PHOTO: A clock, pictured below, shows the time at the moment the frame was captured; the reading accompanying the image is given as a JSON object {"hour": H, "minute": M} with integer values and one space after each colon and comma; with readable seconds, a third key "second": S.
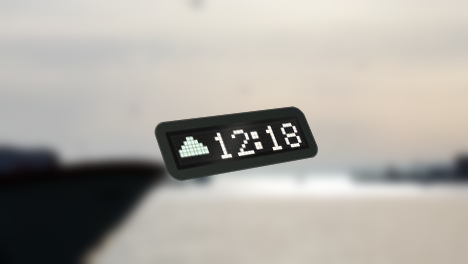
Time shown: {"hour": 12, "minute": 18}
